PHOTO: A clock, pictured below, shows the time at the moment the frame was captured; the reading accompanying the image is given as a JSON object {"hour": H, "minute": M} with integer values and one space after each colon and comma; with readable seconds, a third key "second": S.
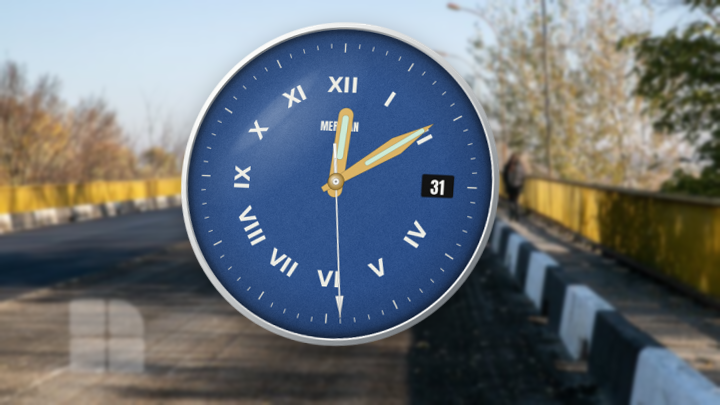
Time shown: {"hour": 12, "minute": 9, "second": 29}
